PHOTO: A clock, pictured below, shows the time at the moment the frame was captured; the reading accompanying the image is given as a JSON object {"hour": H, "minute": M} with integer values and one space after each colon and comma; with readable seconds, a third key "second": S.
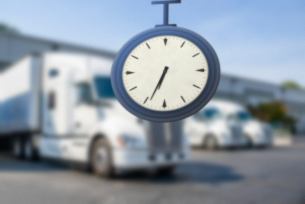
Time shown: {"hour": 6, "minute": 34}
